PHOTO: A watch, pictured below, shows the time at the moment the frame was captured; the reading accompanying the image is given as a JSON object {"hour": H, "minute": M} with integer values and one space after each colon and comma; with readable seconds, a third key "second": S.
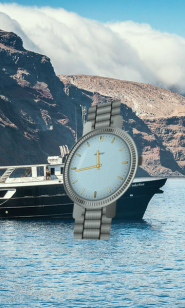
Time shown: {"hour": 11, "minute": 44}
